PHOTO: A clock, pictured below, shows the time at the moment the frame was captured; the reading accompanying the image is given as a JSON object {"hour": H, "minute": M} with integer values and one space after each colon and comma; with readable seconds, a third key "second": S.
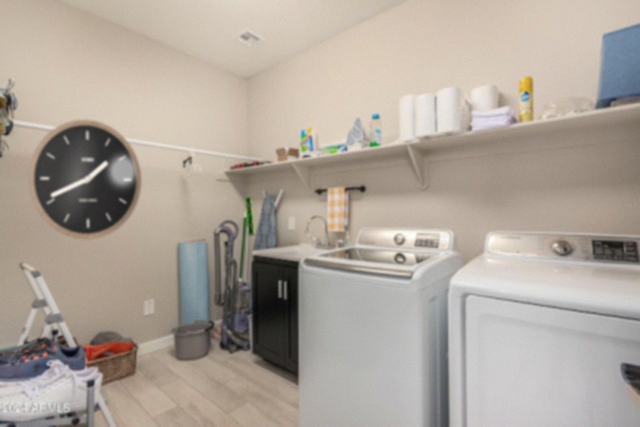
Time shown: {"hour": 1, "minute": 41}
